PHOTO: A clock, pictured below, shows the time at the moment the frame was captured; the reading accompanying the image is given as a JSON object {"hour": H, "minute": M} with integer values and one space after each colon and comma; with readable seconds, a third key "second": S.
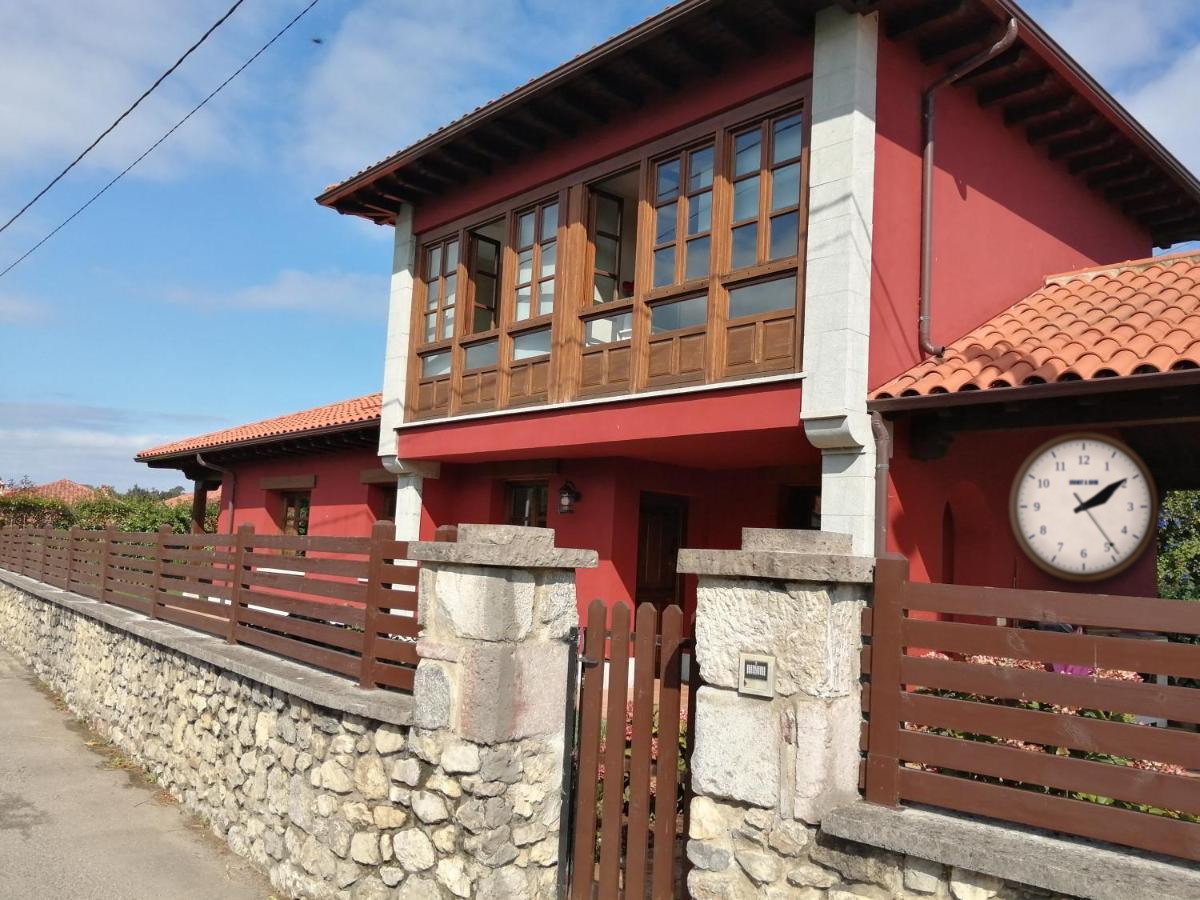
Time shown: {"hour": 2, "minute": 9, "second": 24}
